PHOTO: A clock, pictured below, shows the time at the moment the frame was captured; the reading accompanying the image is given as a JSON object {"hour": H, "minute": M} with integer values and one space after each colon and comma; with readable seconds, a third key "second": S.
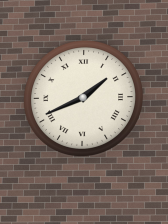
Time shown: {"hour": 1, "minute": 41}
